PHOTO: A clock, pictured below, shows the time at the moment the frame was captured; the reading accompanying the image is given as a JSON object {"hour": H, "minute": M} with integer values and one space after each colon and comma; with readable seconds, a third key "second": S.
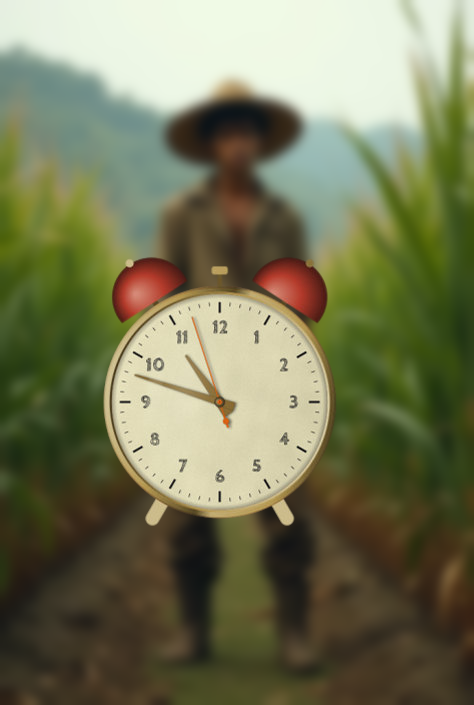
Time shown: {"hour": 10, "minute": 47, "second": 57}
